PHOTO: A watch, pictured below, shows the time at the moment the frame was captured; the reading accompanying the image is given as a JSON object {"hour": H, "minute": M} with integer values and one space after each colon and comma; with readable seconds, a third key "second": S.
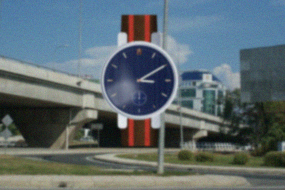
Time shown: {"hour": 3, "minute": 10}
